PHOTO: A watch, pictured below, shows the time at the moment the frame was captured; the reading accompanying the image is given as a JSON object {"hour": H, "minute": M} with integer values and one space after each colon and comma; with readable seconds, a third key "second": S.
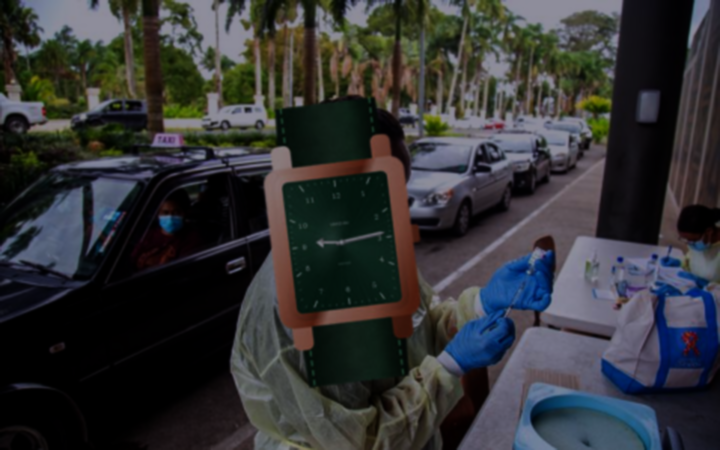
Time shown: {"hour": 9, "minute": 14}
